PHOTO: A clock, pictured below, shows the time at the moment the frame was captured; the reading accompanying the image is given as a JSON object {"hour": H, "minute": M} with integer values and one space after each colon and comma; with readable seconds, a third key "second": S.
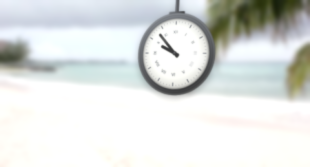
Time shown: {"hour": 9, "minute": 53}
